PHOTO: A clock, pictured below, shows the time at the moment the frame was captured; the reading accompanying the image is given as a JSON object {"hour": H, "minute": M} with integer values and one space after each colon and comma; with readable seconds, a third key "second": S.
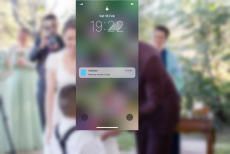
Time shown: {"hour": 19, "minute": 22}
